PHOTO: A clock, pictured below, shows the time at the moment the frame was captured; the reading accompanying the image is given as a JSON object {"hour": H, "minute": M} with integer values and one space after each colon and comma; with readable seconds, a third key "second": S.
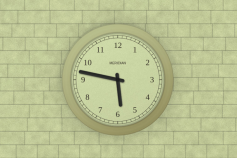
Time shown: {"hour": 5, "minute": 47}
